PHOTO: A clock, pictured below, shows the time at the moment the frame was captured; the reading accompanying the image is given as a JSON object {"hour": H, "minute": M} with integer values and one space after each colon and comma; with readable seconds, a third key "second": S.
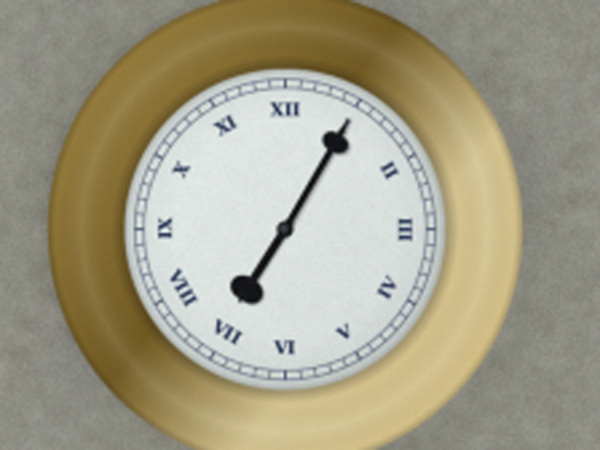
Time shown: {"hour": 7, "minute": 5}
